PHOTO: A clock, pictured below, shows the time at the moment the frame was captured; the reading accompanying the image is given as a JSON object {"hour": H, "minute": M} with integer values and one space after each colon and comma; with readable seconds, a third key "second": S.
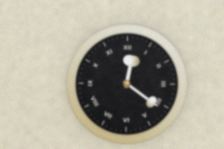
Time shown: {"hour": 12, "minute": 21}
